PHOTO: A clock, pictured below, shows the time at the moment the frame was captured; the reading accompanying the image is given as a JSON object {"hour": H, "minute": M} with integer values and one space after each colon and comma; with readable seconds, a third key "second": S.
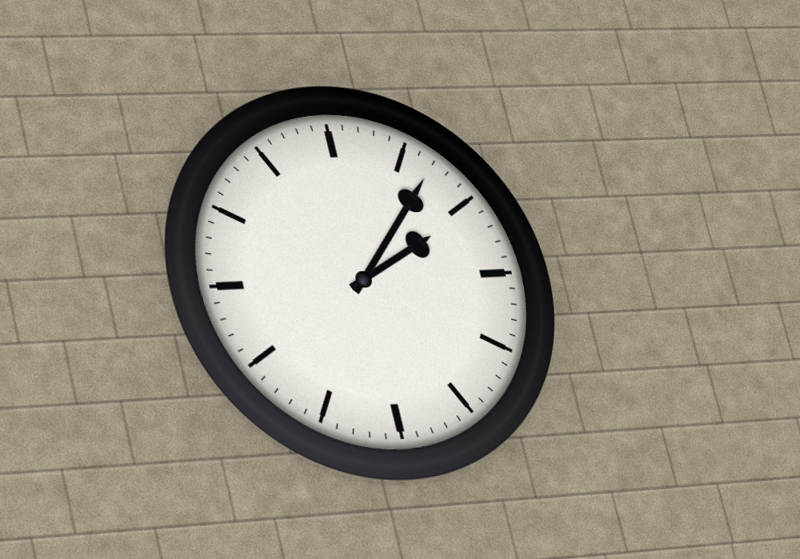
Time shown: {"hour": 2, "minute": 7}
